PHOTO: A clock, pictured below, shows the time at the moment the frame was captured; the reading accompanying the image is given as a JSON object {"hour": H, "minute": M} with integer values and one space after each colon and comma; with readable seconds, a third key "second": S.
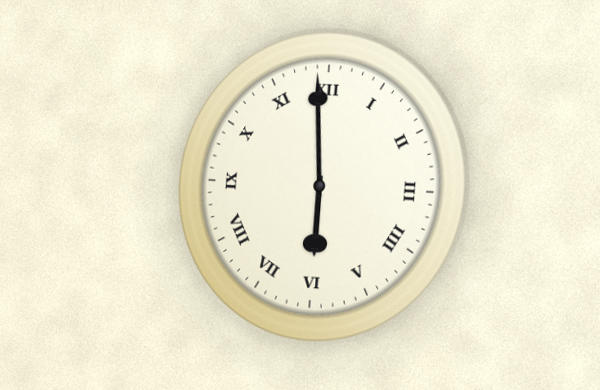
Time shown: {"hour": 5, "minute": 59}
